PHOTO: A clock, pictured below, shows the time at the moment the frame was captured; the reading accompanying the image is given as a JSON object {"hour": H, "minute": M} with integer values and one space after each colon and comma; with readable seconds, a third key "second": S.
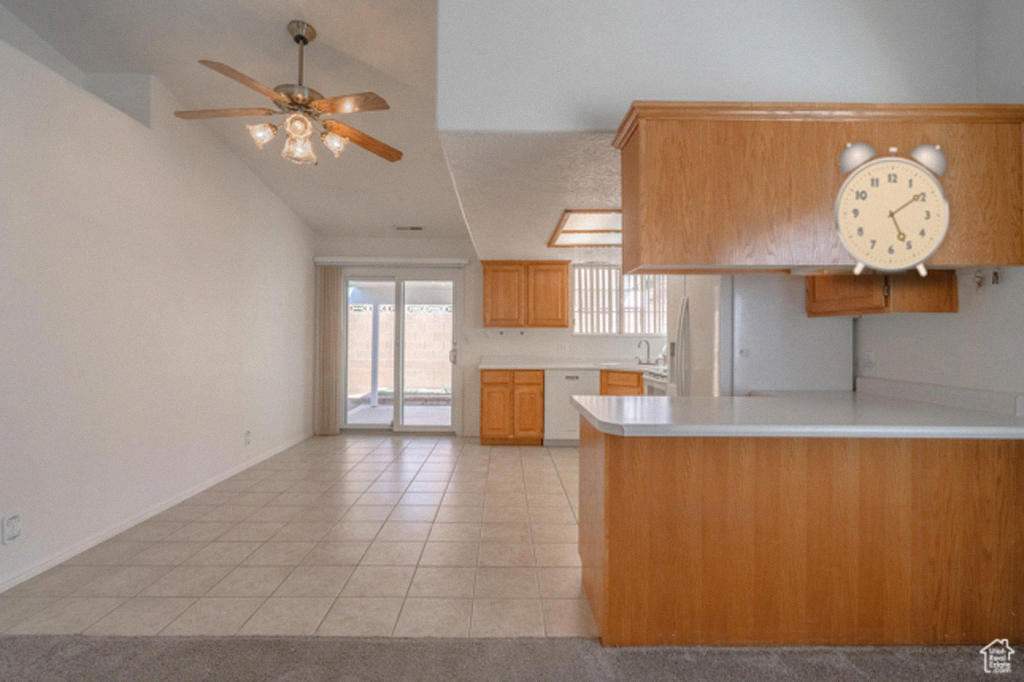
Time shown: {"hour": 5, "minute": 9}
